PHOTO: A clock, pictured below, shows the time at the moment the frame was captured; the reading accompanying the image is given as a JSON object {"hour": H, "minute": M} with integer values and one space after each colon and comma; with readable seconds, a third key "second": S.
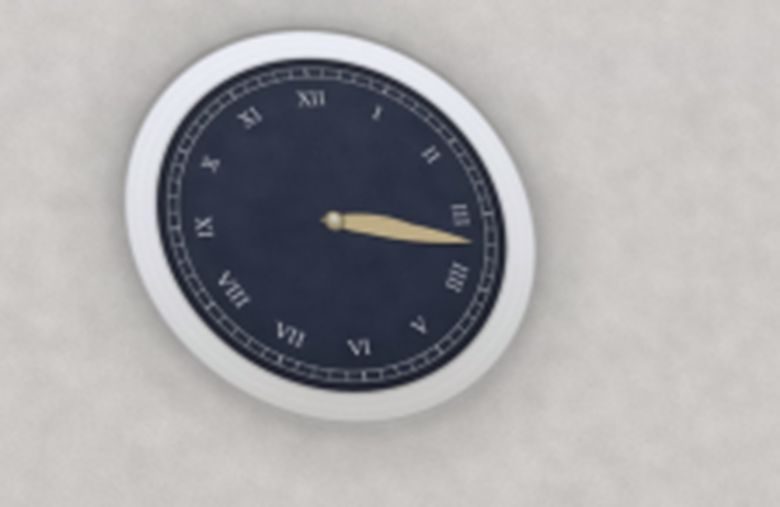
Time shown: {"hour": 3, "minute": 17}
